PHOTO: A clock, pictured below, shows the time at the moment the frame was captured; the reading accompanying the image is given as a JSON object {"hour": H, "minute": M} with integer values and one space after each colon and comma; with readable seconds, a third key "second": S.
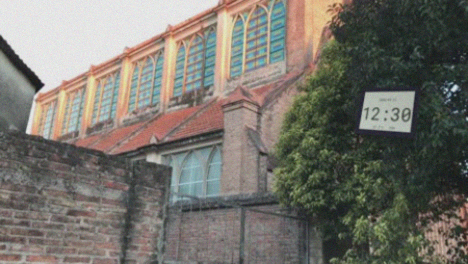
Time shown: {"hour": 12, "minute": 30}
